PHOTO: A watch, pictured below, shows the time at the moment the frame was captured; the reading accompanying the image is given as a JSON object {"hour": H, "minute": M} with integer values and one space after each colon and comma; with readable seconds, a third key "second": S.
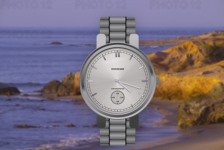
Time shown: {"hour": 4, "minute": 18}
